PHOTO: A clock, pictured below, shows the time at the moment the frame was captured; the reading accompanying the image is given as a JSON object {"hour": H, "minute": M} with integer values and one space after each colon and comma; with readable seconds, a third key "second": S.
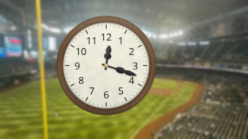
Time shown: {"hour": 12, "minute": 18}
